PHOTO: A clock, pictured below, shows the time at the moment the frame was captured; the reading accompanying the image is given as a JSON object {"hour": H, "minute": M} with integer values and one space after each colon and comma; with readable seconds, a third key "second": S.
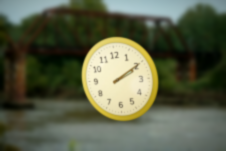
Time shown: {"hour": 2, "minute": 10}
